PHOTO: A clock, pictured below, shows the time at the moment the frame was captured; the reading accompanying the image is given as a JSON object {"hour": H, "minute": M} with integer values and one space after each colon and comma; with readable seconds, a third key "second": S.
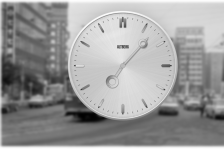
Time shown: {"hour": 7, "minute": 7}
